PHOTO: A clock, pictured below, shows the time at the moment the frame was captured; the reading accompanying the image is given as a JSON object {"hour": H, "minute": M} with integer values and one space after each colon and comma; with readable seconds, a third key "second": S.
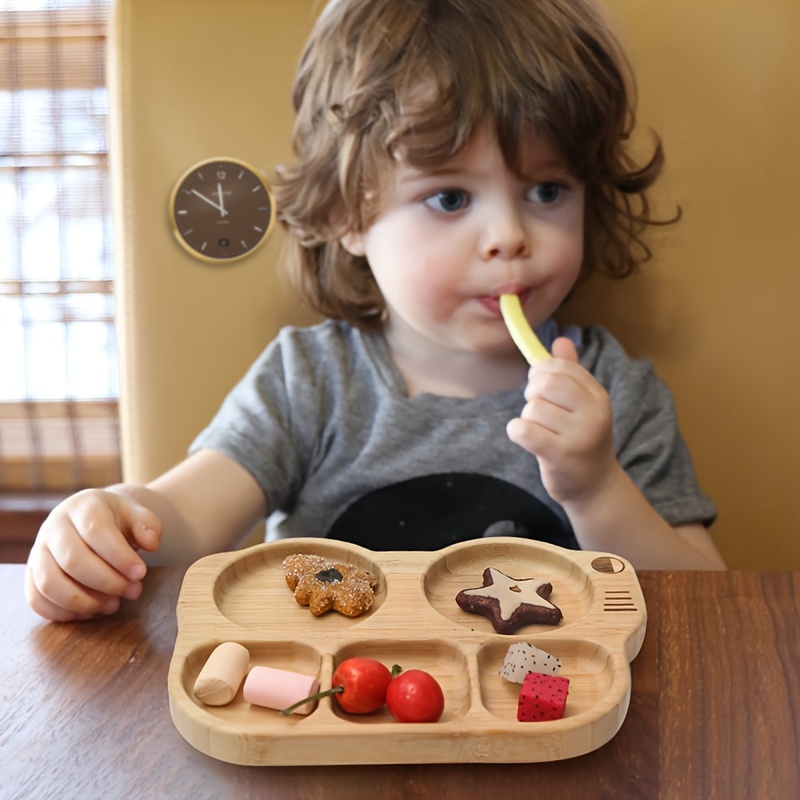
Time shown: {"hour": 11, "minute": 51}
